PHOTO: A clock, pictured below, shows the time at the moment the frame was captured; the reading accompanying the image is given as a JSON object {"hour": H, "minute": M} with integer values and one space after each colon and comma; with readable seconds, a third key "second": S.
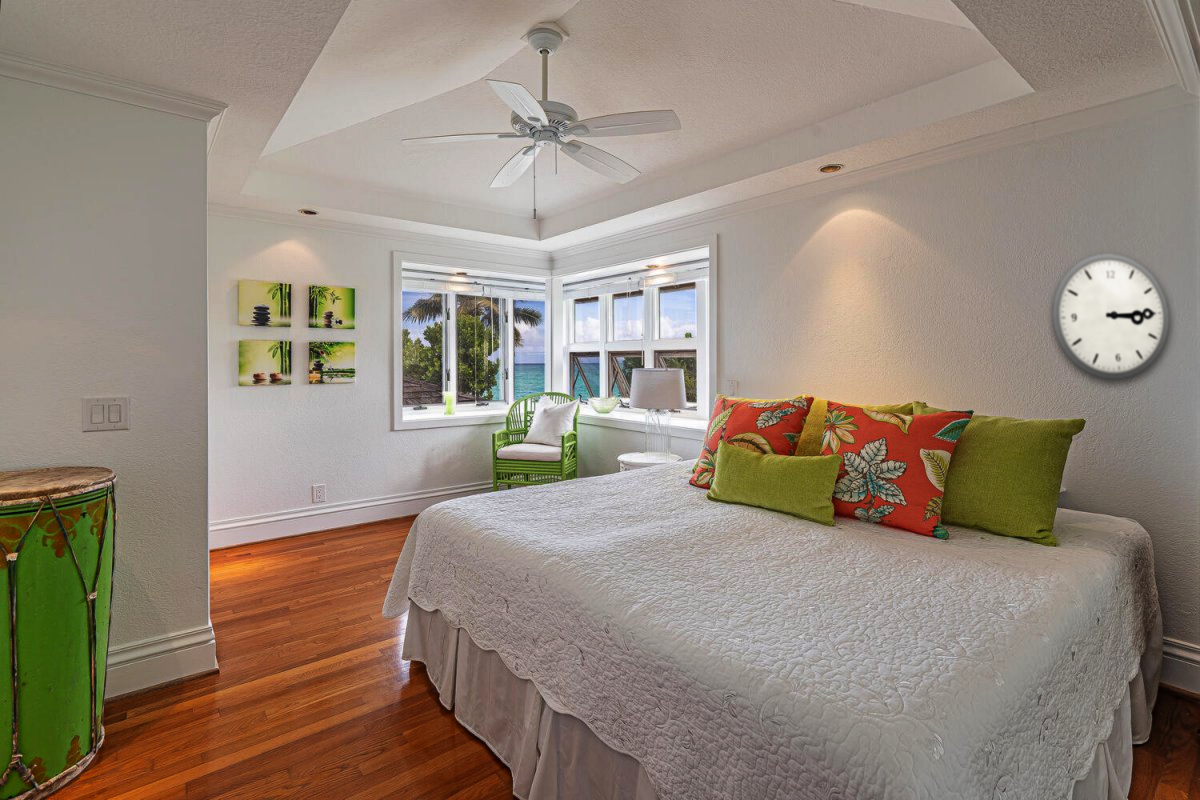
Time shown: {"hour": 3, "minute": 15}
